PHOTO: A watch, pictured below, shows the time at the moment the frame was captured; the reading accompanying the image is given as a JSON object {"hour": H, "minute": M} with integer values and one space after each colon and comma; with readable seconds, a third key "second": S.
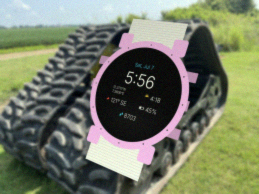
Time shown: {"hour": 5, "minute": 56}
